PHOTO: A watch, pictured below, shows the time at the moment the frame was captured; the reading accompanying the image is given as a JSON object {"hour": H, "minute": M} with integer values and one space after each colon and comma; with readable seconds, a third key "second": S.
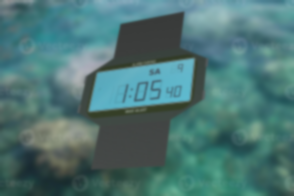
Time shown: {"hour": 1, "minute": 5}
